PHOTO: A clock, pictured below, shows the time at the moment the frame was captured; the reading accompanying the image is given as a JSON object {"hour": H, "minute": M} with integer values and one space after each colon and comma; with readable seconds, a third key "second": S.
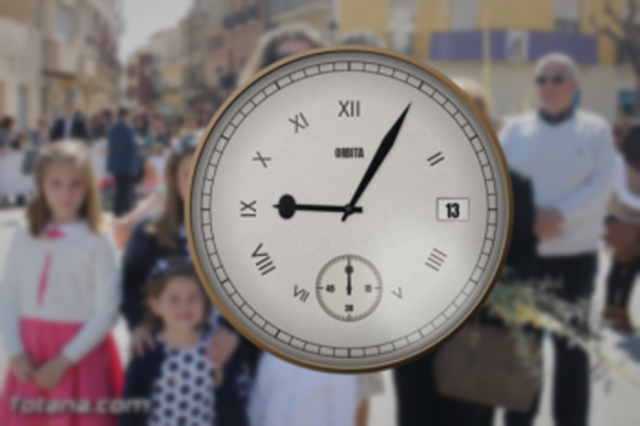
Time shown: {"hour": 9, "minute": 5}
